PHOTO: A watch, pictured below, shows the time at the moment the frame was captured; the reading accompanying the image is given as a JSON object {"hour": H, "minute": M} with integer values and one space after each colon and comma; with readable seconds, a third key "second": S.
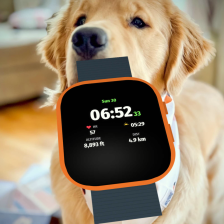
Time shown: {"hour": 6, "minute": 52, "second": 33}
